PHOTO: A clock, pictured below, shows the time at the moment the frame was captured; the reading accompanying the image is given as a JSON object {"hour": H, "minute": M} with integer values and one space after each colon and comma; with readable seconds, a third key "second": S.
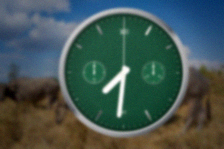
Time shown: {"hour": 7, "minute": 31}
